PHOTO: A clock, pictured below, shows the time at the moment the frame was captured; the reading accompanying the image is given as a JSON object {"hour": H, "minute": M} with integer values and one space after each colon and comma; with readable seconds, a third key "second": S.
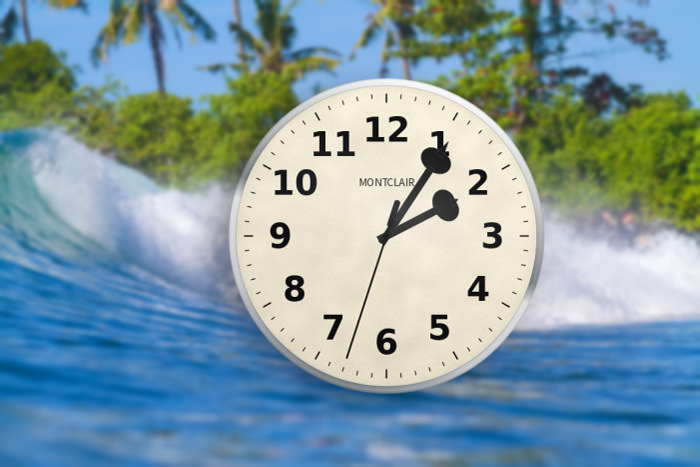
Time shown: {"hour": 2, "minute": 5, "second": 33}
